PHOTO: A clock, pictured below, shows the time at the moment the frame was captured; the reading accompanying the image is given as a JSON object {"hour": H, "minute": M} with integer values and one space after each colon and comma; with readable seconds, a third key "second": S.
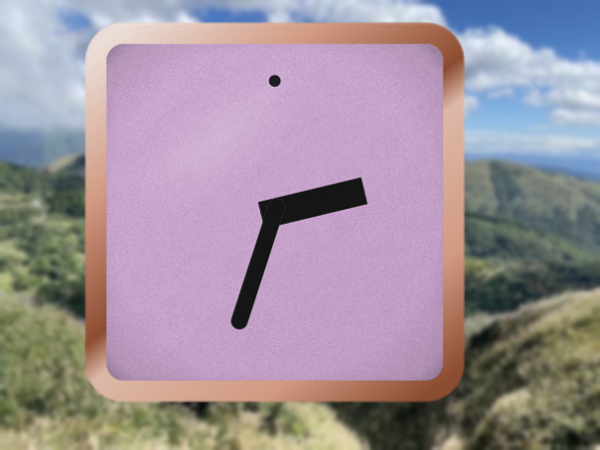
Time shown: {"hour": 2, "minute": 33}
